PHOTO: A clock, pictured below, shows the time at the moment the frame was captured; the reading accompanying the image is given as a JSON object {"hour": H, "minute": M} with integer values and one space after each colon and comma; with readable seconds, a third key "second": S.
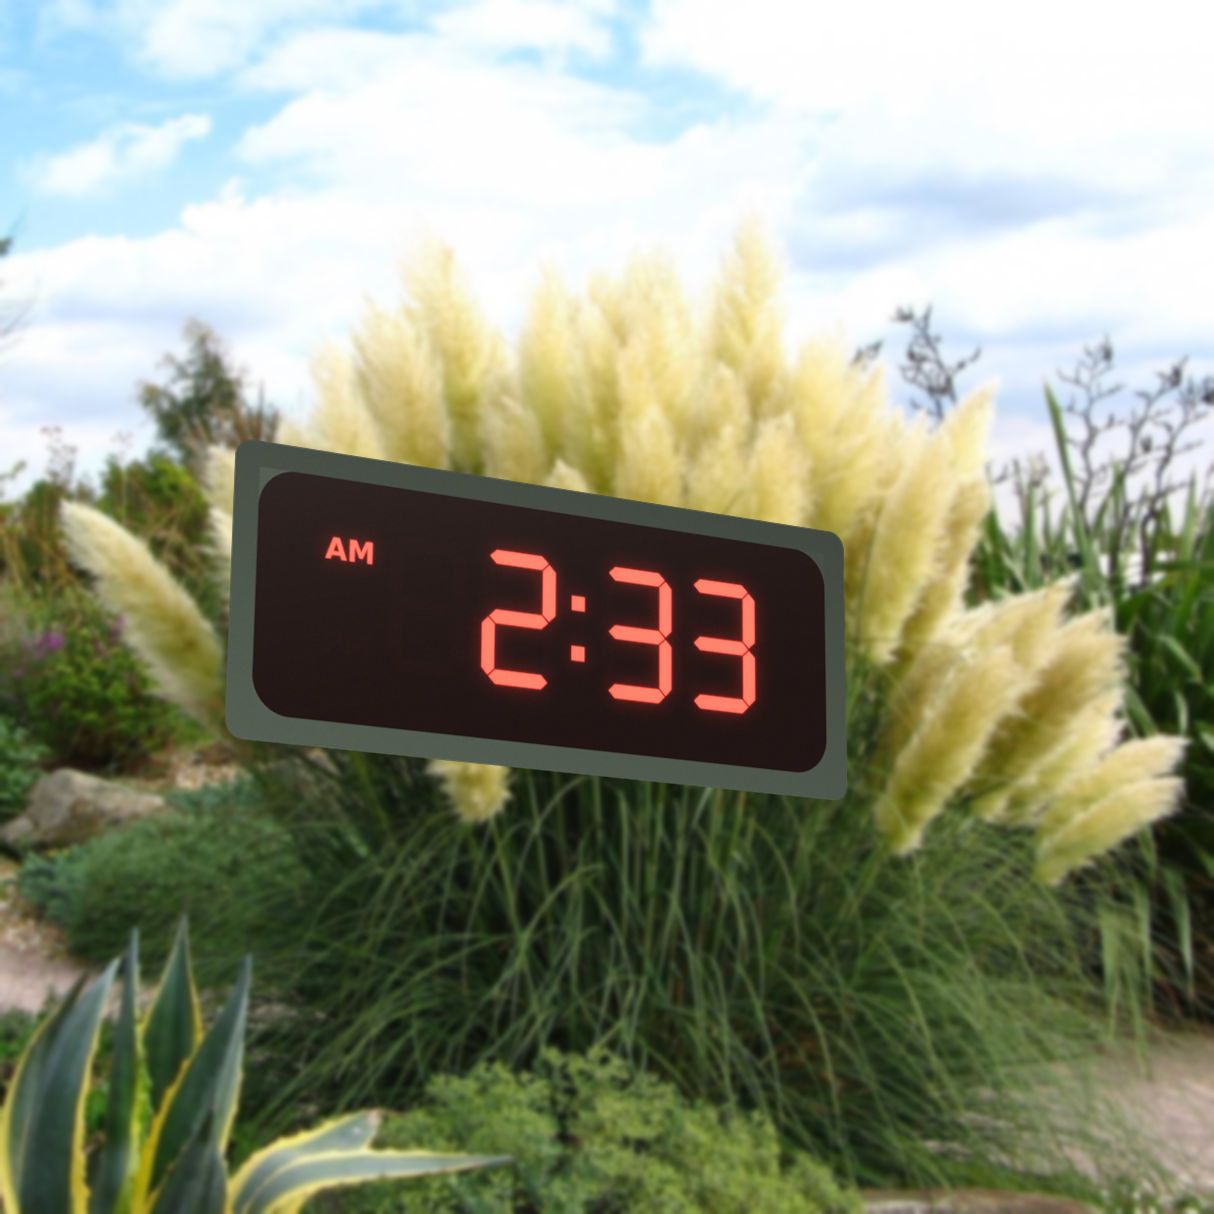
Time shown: {"hour": 2, "minute": 33}
